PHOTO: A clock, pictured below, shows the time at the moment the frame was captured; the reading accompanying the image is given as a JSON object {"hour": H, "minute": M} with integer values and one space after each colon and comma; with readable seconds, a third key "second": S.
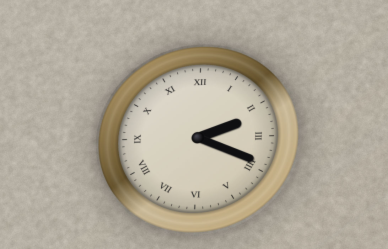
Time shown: {"hour": 2, "minute": 19}
